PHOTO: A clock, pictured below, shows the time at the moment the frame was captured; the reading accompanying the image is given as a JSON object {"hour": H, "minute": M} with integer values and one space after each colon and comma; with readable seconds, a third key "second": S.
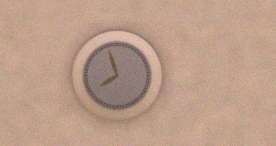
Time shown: {"hour": 7, "minute": 57}
